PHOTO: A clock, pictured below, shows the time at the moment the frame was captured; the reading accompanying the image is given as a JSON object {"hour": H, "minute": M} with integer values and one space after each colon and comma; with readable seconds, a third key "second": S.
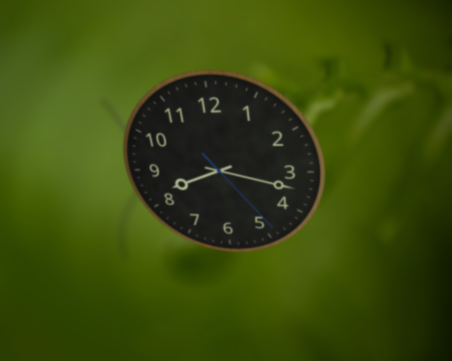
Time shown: {"hour": 8, "minute": 17, "second": 24}
